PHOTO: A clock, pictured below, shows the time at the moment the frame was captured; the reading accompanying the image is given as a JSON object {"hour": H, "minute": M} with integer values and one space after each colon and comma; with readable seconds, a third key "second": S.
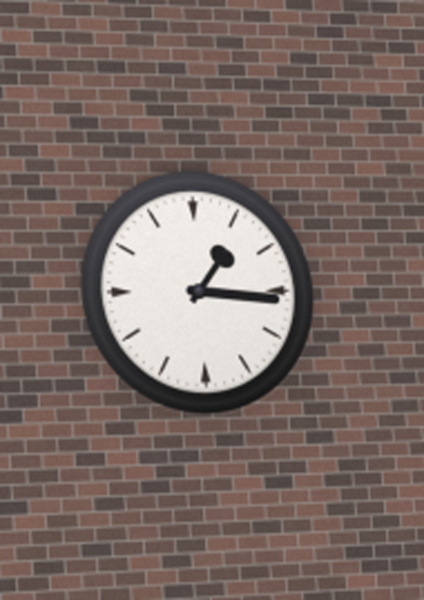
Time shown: {"hour": 1, "minute": 16}
